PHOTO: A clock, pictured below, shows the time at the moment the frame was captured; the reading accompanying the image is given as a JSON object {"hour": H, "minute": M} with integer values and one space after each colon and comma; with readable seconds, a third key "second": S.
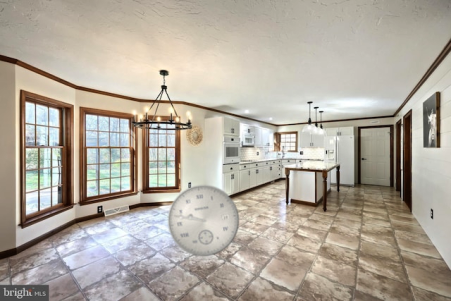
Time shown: {"hour": 9, "minute": 48}
